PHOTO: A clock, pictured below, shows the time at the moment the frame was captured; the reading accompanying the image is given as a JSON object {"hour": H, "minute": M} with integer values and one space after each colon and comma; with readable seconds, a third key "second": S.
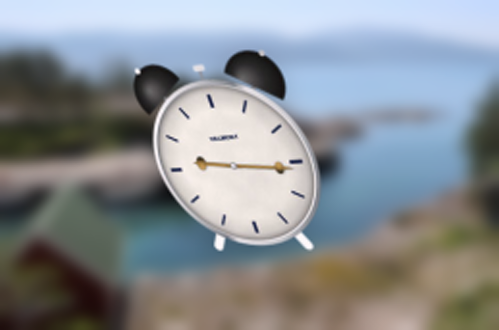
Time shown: {"hour": 9, "minute": 16}
